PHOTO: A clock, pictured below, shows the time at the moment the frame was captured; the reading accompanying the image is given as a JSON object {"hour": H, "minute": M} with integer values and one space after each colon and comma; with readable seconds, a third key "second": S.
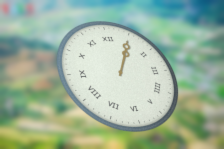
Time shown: {"hour": 1, "minute": 5}
